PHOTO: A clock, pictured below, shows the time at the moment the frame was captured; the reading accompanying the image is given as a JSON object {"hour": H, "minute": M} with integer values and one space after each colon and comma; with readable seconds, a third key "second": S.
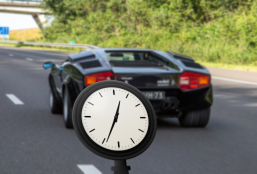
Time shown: {"hour": 12, "minute": 34}
